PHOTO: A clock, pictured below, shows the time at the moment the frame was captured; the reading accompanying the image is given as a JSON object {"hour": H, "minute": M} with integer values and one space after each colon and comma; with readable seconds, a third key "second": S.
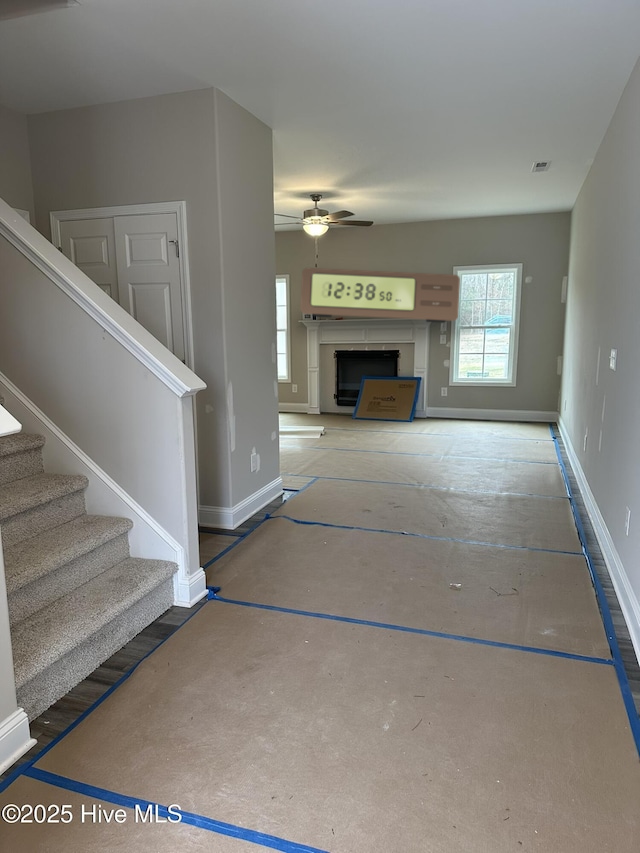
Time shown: {"hour": 12, "minute": 38}
